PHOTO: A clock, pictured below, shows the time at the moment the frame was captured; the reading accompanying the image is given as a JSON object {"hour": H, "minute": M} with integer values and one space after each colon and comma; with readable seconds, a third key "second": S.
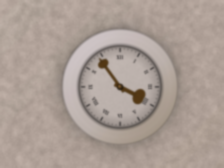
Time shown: {"hour": 3, "minute": 54}
